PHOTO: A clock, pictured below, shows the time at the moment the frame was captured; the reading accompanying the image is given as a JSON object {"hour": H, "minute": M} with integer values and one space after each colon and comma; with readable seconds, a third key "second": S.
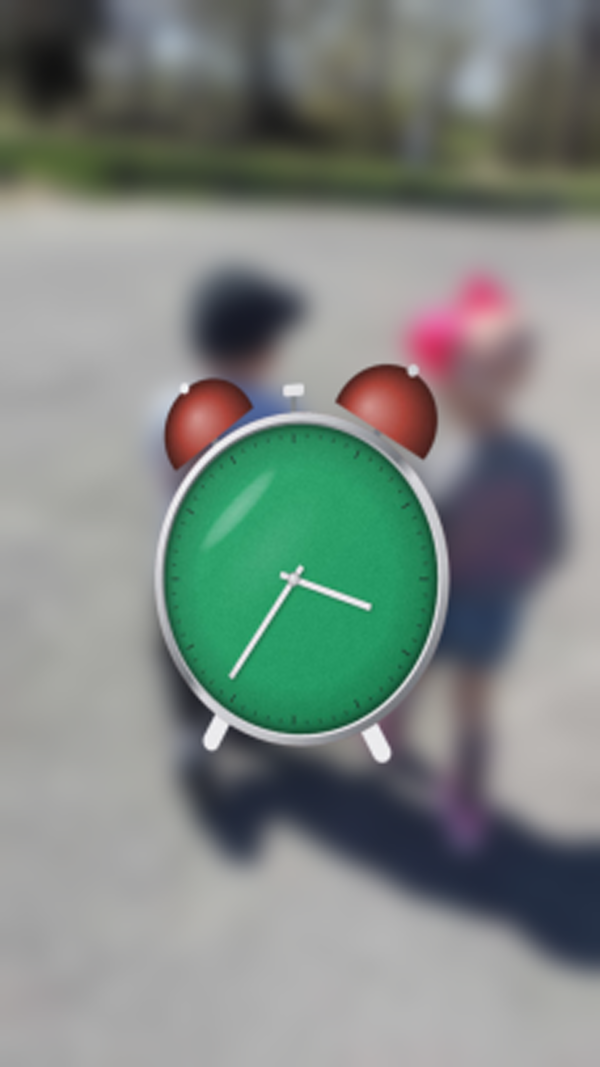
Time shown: {"hour": 3, "minute": 36}
